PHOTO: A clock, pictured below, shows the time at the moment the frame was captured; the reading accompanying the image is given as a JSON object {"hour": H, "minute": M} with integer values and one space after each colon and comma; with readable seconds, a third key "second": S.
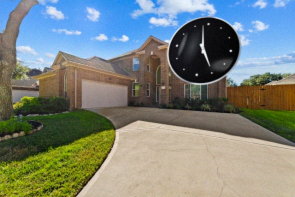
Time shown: {"hour": 4, "minute": 58}
